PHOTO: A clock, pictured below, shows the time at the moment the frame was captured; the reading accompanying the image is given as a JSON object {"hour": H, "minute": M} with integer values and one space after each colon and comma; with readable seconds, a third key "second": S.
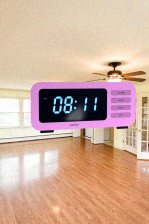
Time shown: {"hour": 8, "minute": 11}
